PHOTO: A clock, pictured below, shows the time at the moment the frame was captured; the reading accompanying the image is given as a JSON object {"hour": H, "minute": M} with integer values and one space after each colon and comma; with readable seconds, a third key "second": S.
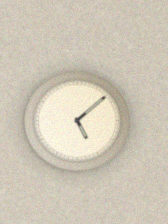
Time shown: {"hour": 5, "minute": 8}
